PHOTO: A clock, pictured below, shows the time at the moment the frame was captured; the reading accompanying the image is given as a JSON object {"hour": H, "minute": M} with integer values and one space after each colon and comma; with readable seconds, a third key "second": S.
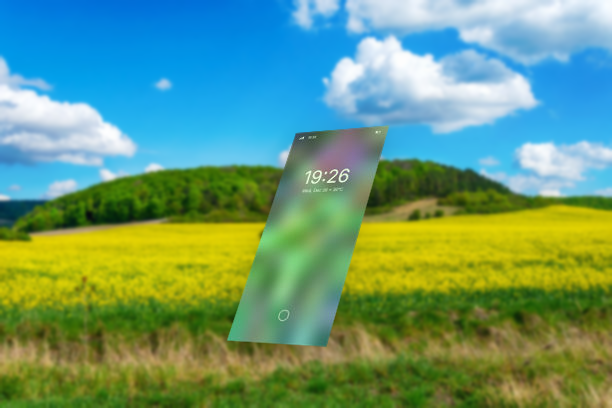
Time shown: {"hour": 19, "minute": 26}
